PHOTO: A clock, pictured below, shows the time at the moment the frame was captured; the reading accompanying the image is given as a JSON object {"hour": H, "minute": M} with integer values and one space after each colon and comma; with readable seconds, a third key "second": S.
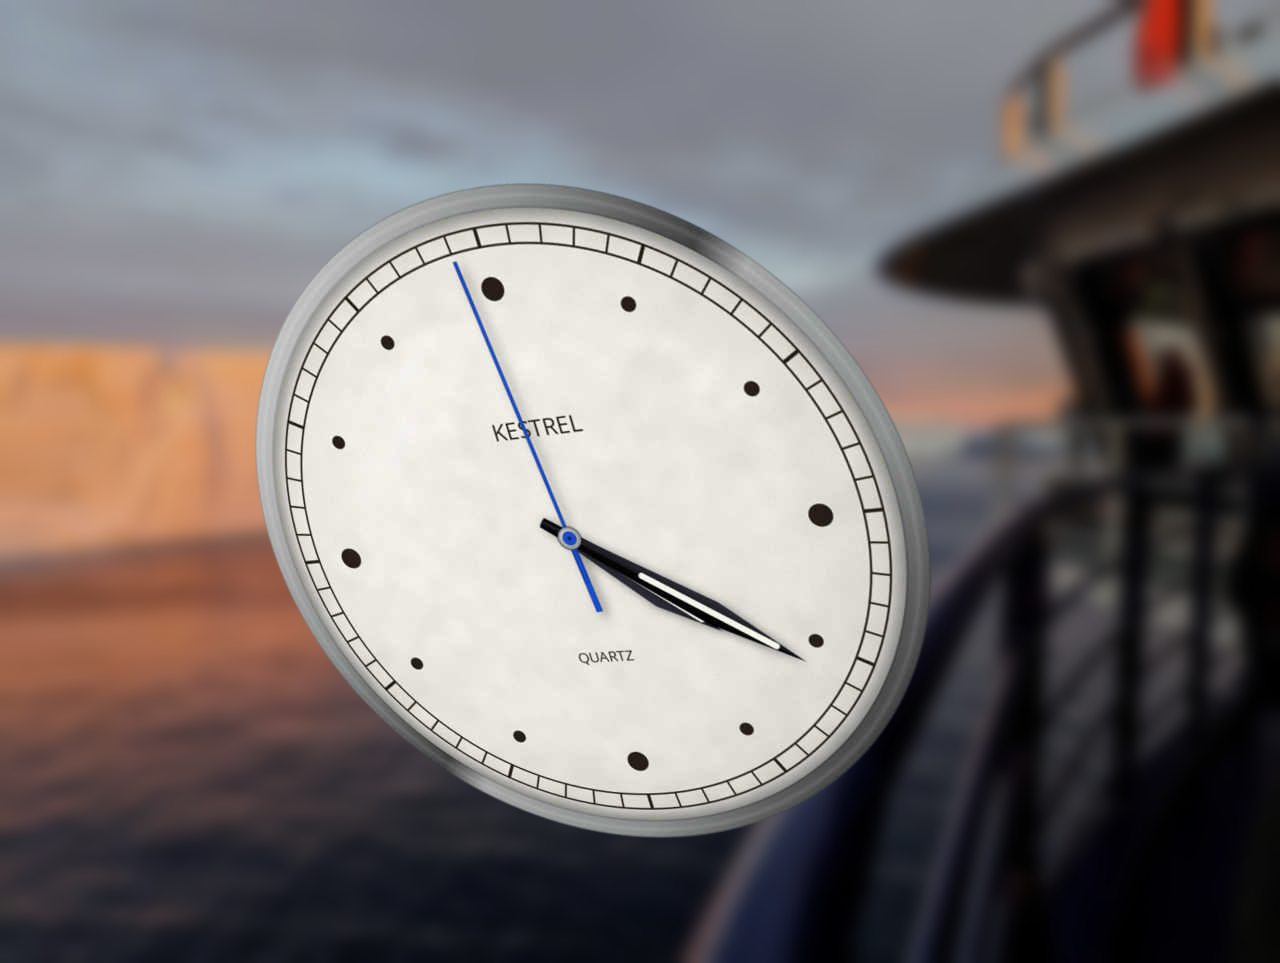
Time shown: {"hour": 4, "minute": 20, "second": 59}
